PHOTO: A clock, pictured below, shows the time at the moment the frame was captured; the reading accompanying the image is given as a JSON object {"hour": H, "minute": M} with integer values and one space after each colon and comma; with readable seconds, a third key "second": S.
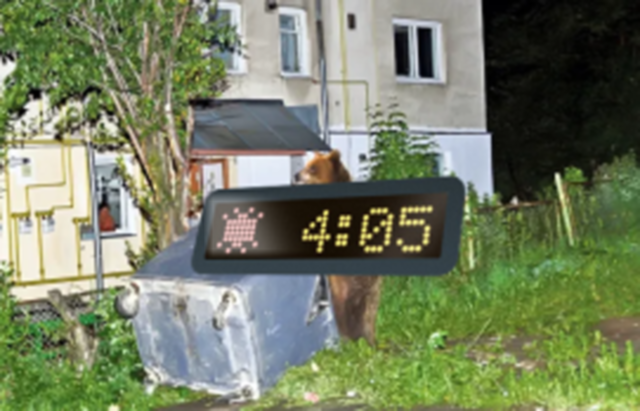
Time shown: {"hour": 4, "minute": 5}
